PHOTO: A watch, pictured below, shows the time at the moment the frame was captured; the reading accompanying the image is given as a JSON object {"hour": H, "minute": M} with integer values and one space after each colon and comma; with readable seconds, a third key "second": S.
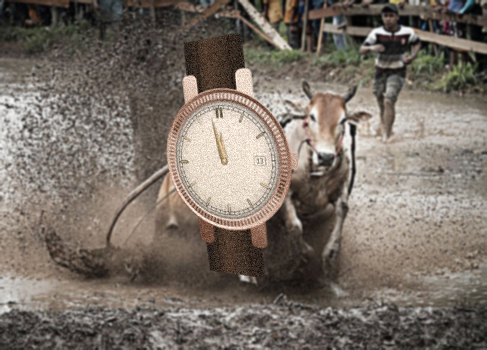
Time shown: {"hour": 11, "minute": 58}
